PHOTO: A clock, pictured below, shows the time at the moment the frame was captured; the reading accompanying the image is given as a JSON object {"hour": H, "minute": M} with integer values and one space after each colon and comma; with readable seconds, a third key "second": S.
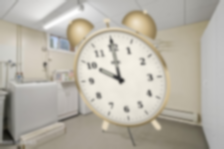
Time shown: {"hour": 10, "minute": 0}
